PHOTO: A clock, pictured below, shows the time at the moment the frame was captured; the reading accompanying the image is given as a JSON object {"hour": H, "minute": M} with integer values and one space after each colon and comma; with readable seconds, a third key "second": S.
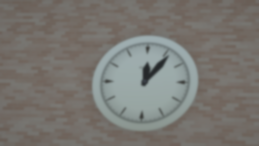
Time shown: {"hour": 12, "minute": 6}
